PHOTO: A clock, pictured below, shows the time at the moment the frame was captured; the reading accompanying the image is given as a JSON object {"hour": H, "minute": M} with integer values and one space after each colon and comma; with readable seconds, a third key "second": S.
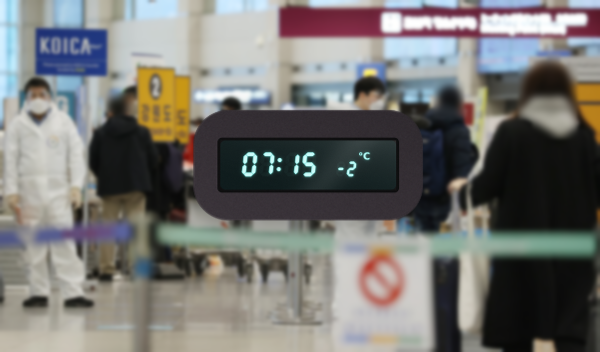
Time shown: {"hour": 7, "minute": 15}
